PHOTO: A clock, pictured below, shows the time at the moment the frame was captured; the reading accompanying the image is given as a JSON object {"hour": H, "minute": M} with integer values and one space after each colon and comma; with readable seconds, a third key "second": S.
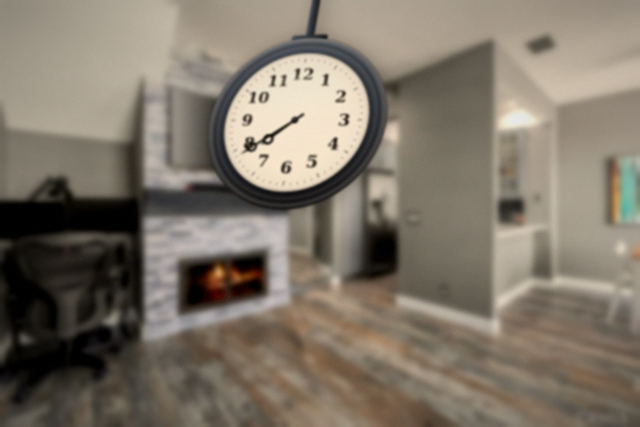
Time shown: {"hour": 7, "minute": 39}
